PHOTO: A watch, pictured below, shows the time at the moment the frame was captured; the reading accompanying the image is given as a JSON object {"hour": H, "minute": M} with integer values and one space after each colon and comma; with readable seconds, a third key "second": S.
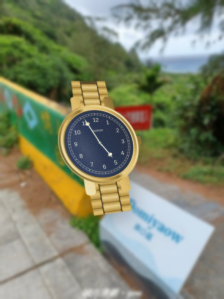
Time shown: {"hour": 4, "minute": 56}
